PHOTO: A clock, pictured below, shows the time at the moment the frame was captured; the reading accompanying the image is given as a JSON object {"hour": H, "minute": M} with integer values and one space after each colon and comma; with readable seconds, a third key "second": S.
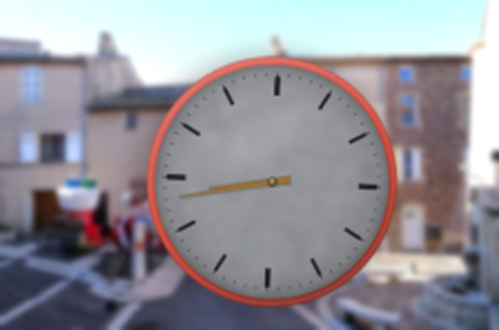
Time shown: {"hour": 8, "minute": 43}
